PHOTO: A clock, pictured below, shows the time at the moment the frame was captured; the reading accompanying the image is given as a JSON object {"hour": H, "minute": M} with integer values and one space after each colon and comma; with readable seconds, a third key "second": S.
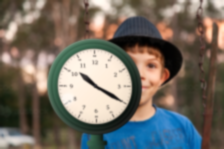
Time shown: {"hour": 10, "minute": 20}
